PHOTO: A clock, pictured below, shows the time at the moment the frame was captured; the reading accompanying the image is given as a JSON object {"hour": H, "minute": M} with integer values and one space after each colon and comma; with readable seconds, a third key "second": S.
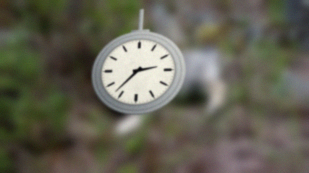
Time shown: {"hour": 2, "minute": 37}
